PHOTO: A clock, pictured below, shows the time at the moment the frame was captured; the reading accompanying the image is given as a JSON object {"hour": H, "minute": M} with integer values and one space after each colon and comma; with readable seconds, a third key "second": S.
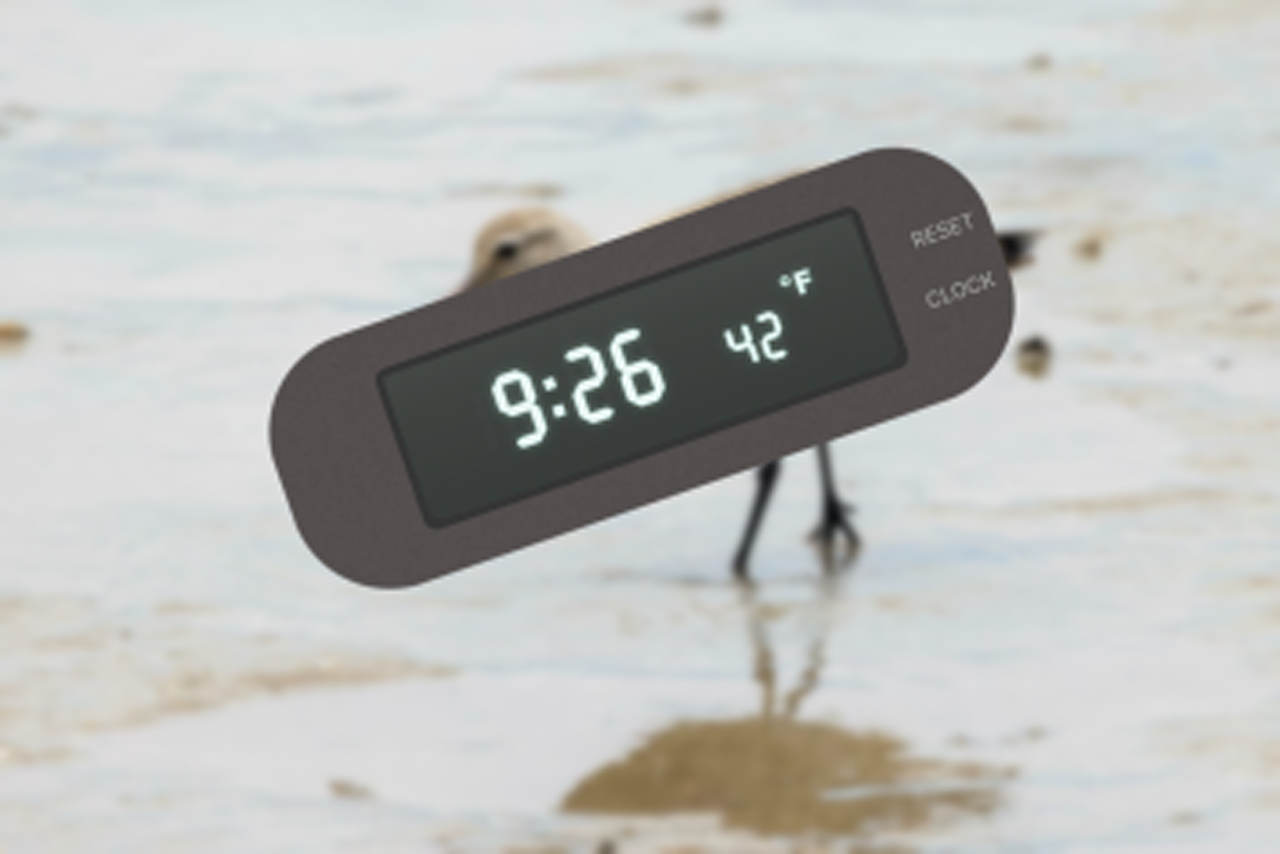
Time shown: {"hour": 9, "minute": 26}
